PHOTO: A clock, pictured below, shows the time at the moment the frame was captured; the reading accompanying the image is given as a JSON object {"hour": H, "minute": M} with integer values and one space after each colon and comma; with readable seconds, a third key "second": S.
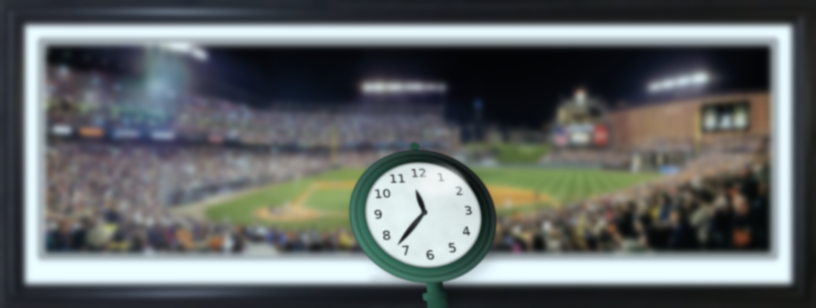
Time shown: {"hour": 11, "minute": 37}
